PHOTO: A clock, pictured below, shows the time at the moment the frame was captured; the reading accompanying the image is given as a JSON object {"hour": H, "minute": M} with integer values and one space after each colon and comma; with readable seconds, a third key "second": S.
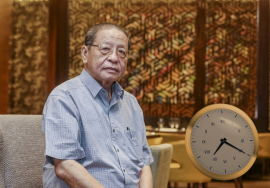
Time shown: {"hour": 7, "minute": 20}
